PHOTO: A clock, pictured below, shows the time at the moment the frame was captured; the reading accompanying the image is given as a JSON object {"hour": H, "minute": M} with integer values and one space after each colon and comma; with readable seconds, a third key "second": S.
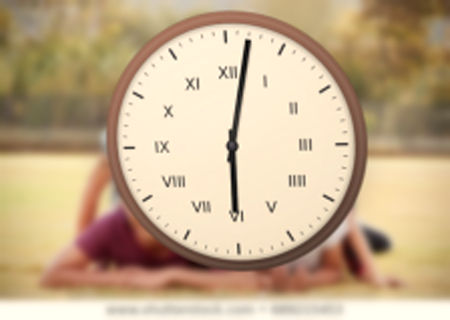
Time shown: {"hour": 6, "minute": 2}
